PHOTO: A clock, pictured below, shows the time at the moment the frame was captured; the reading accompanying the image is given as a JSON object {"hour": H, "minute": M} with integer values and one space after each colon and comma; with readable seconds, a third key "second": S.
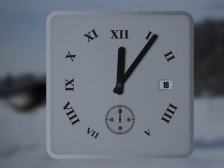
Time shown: {"hour": 12, "minute": 6}
